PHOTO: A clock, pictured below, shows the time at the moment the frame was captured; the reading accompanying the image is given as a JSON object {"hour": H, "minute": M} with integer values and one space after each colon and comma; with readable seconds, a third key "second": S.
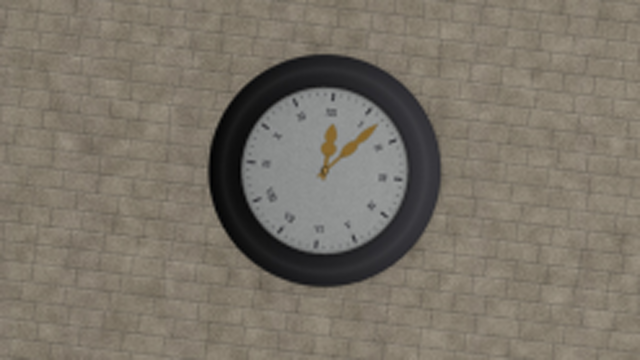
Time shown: {"hour": 12, "minute": 7}
